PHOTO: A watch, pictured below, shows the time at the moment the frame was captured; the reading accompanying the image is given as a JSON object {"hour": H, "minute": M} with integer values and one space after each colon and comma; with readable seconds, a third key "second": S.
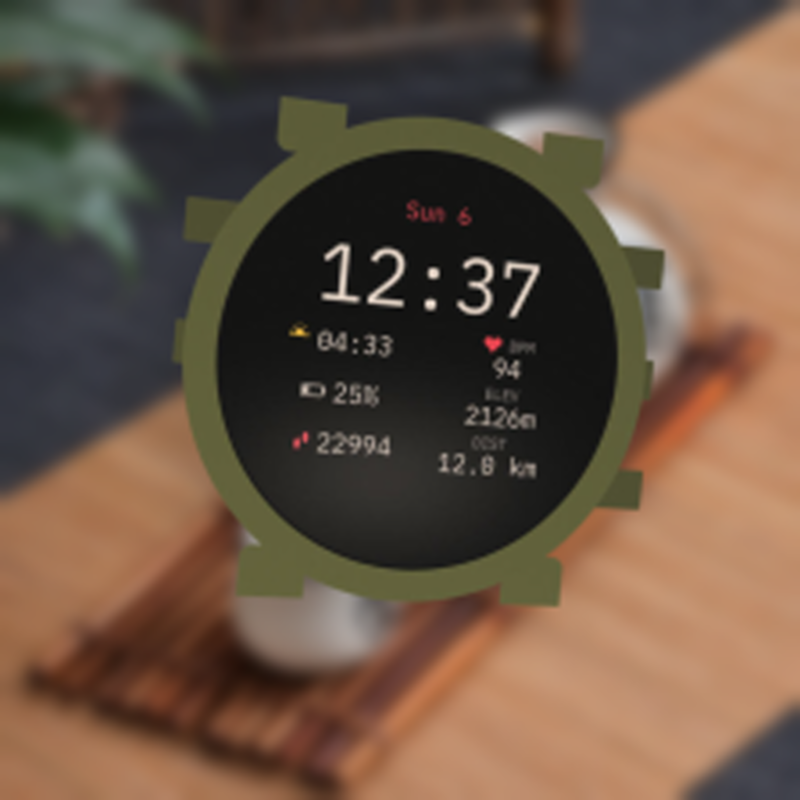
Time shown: {"hour": 12, "minute": 37}
